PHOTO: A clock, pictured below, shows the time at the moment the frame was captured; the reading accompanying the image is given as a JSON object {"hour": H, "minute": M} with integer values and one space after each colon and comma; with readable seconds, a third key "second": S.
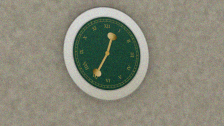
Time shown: {"hour": 12, "minute": 35}
